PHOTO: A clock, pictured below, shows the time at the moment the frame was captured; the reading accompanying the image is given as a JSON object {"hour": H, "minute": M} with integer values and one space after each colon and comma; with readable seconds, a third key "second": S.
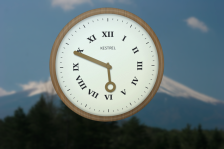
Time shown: {"hour": 5, "minute": 49}
